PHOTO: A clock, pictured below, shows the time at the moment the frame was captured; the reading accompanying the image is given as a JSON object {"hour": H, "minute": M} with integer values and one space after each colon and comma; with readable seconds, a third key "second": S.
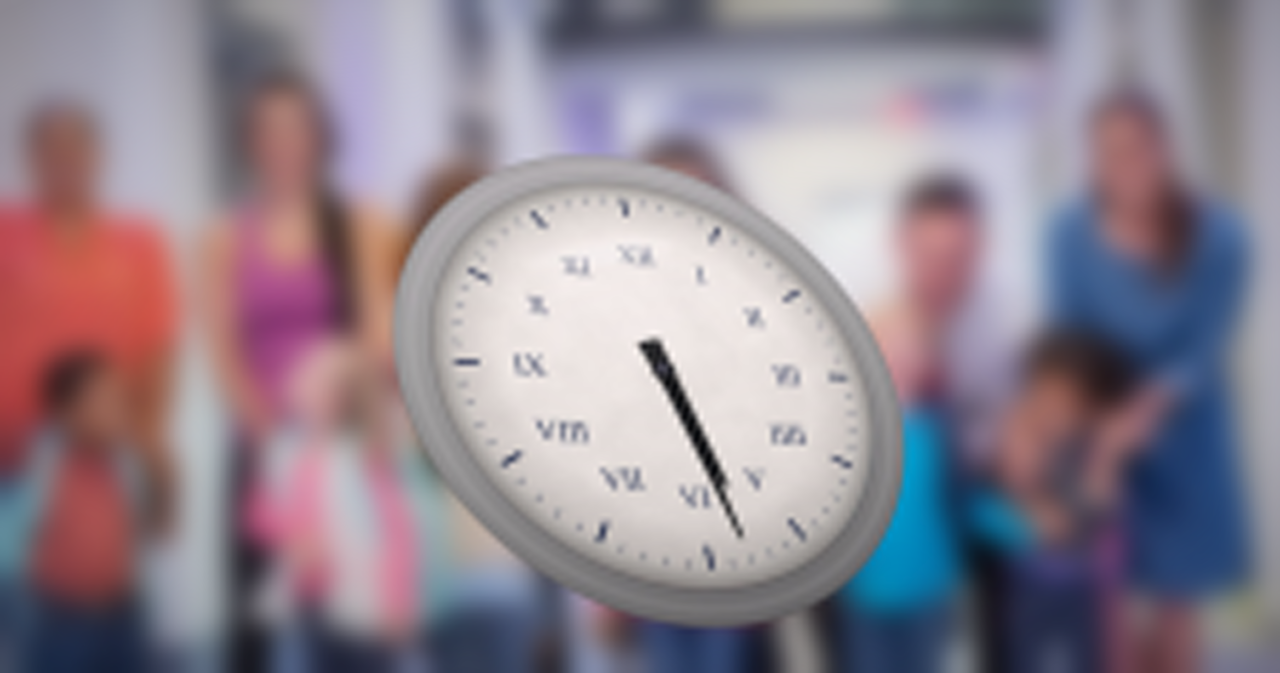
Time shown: {"hour": 5, "minute": 28}
